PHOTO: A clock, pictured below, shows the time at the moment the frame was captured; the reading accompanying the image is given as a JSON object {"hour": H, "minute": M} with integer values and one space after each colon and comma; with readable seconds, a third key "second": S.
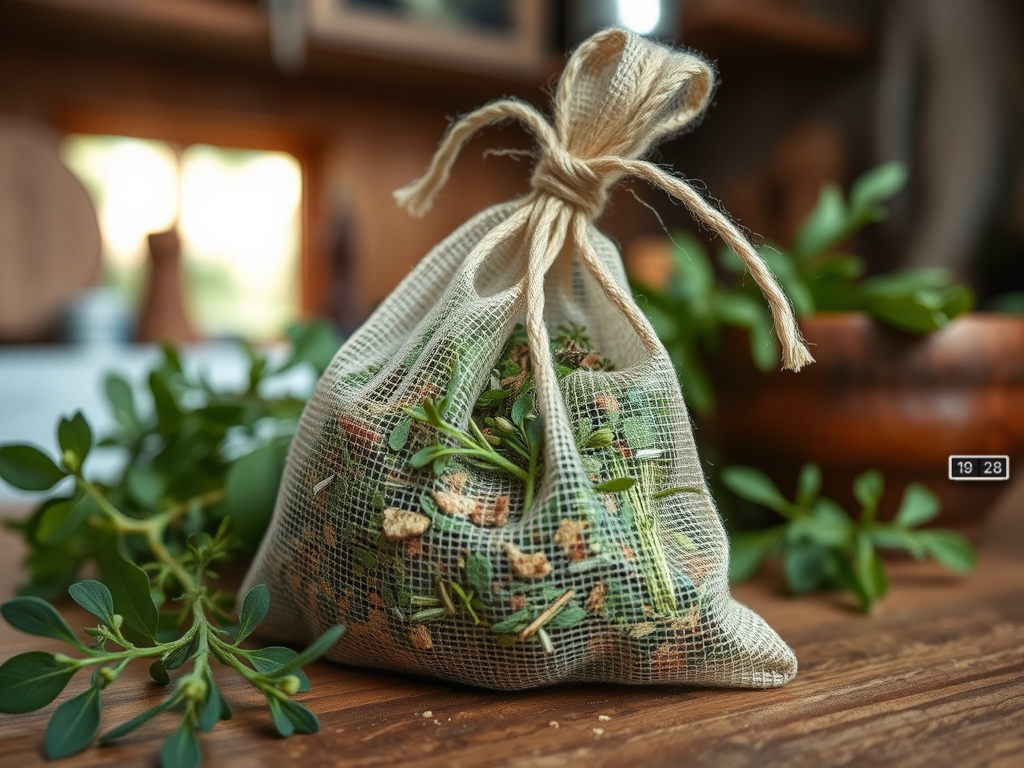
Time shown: {"hour": 19, "minute": 28}
